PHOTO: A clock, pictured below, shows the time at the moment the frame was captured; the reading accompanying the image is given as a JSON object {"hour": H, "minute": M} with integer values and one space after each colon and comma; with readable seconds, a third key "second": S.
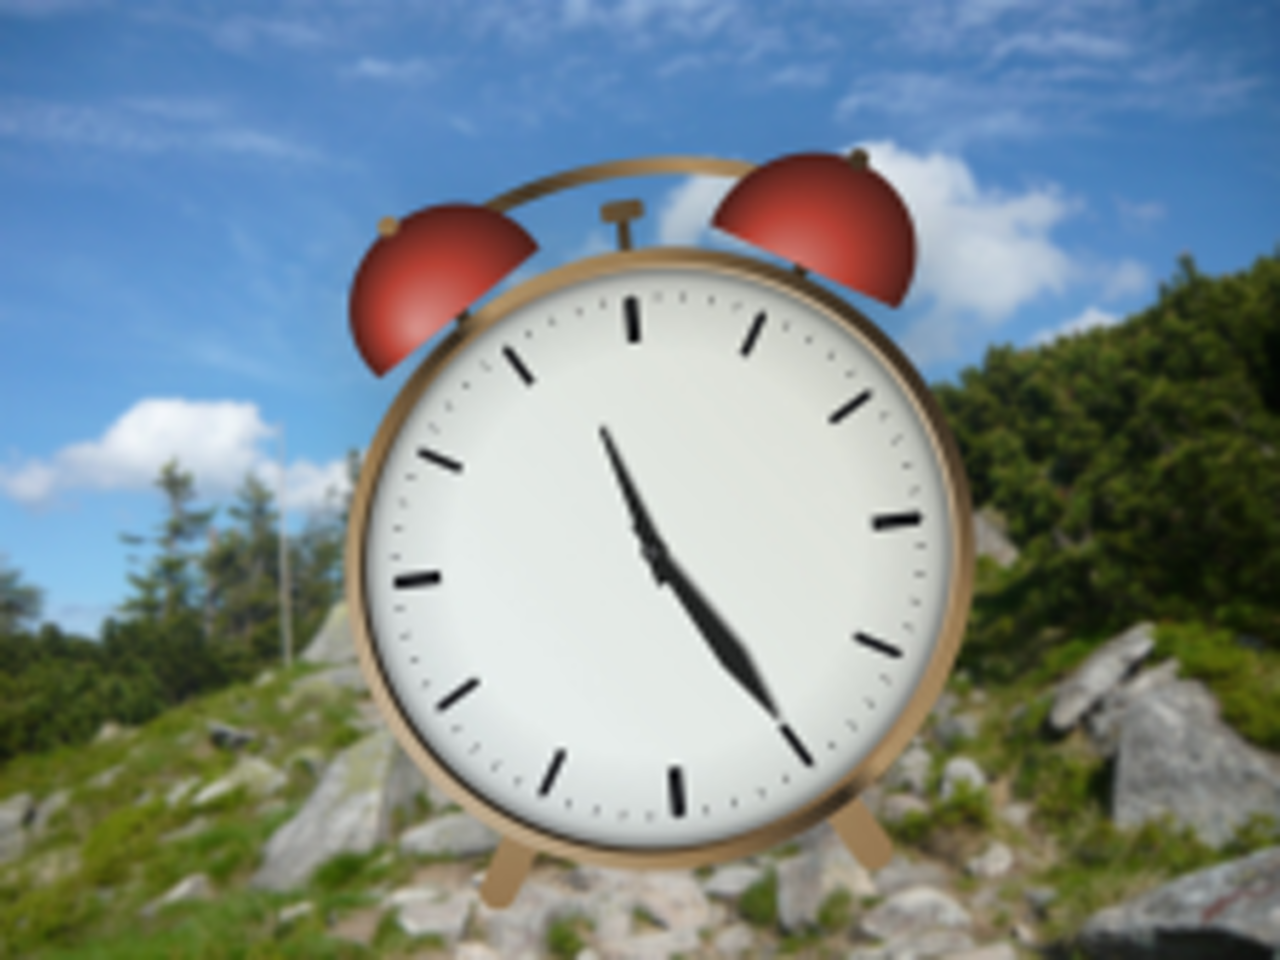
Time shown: {"hour": 11, "minute": 25}
